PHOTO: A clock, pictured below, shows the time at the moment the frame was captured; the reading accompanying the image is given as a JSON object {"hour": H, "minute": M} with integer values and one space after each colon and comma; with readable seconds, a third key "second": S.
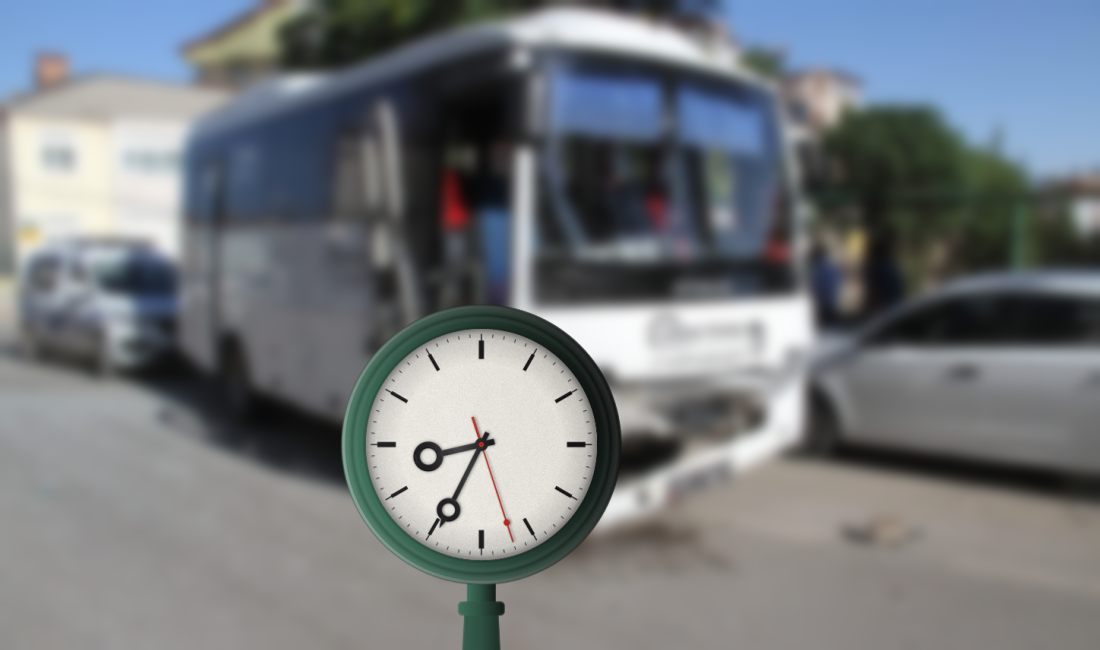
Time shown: {"hour": 8, "minute": 34, "second": 27}
